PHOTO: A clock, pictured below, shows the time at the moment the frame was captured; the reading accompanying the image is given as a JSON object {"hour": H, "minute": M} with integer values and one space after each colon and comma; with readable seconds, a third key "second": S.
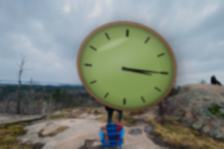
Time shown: {"hour": 3, "minute": 15}
